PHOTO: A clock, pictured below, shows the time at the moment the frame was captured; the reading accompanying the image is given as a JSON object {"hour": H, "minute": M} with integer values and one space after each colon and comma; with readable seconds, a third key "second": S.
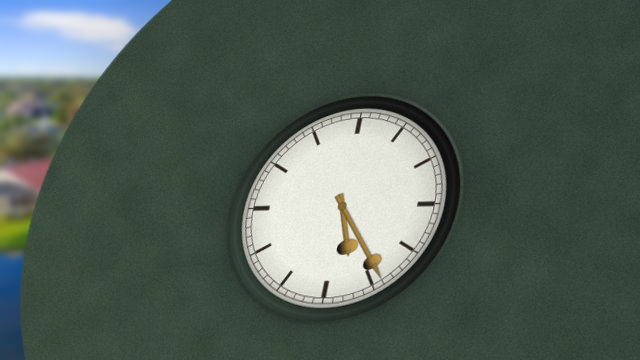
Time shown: {"hour": 5, "minute": 24}
